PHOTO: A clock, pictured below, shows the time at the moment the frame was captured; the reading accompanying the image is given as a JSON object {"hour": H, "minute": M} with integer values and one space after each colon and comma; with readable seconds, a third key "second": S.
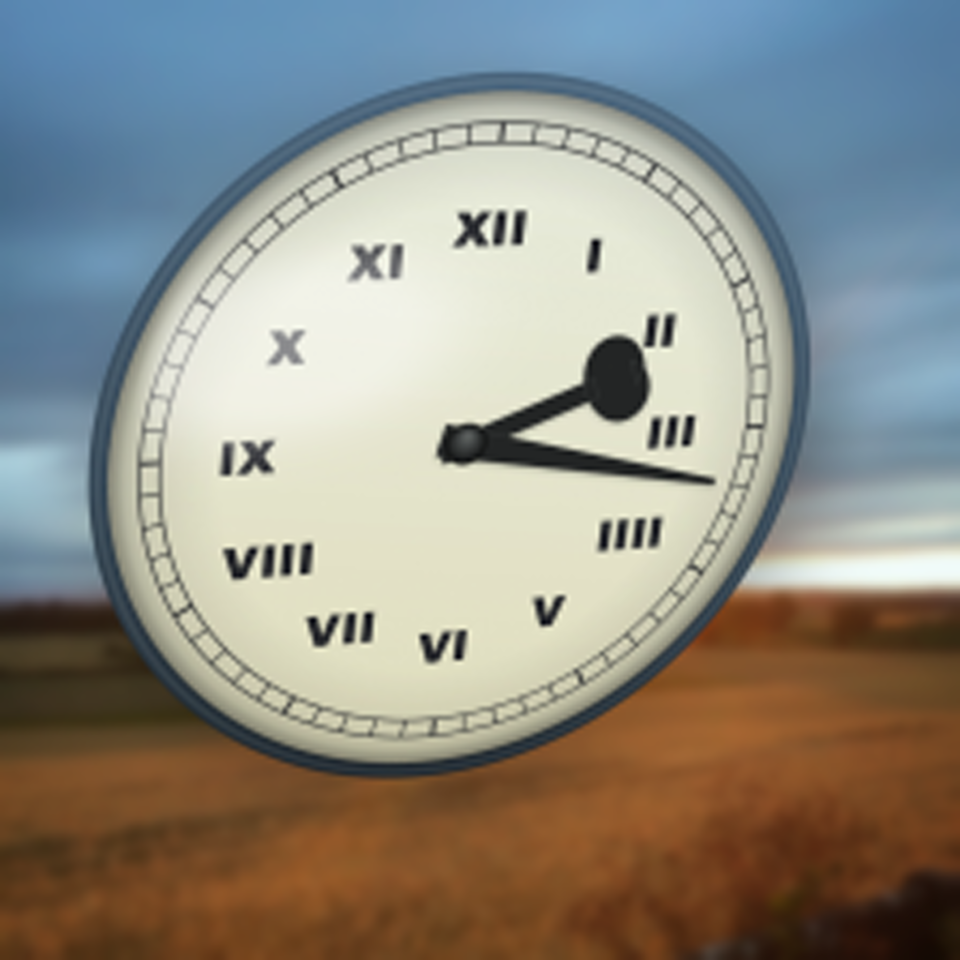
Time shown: {"hour": 2, "minute": 17}
